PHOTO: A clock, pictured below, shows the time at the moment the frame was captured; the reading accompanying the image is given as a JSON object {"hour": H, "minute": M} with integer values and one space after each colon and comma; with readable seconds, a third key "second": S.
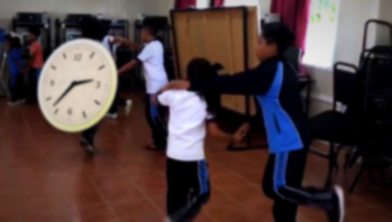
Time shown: {"hour": 2, "minute": 37}
